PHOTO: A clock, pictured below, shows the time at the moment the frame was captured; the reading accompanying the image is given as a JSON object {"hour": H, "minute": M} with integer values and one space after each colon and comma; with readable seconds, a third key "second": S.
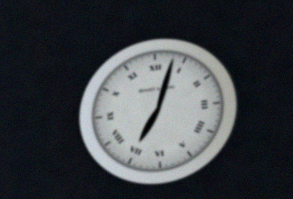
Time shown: {"hour": 7, "minute": 3}
